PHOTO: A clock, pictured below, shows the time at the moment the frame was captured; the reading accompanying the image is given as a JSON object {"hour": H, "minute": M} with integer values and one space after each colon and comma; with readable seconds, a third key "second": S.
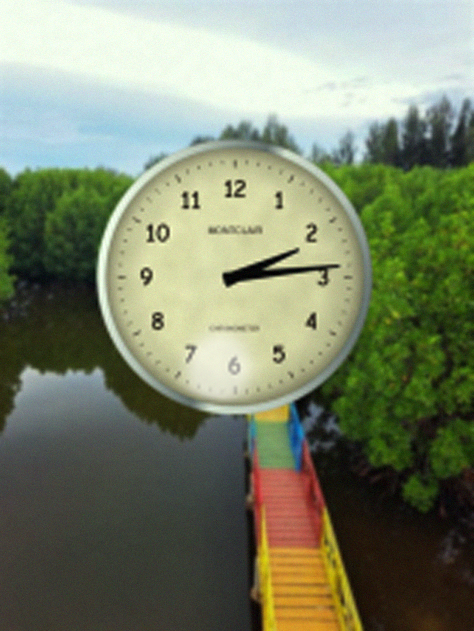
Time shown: {"hour": 2, "minute": 14}
